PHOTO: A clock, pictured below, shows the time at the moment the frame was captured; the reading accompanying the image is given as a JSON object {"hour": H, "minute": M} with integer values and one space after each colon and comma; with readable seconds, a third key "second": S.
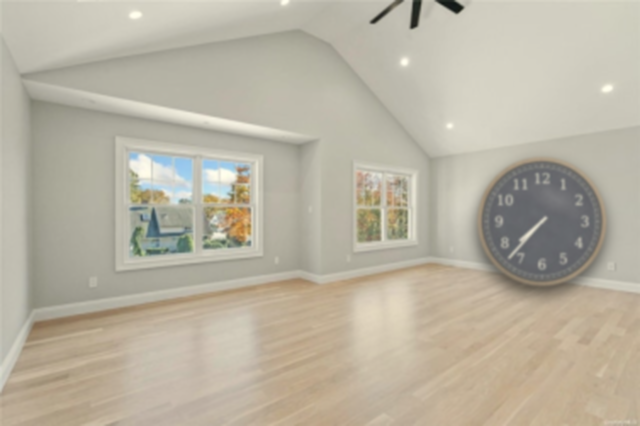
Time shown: {"hour": 7, "minute": 37}
